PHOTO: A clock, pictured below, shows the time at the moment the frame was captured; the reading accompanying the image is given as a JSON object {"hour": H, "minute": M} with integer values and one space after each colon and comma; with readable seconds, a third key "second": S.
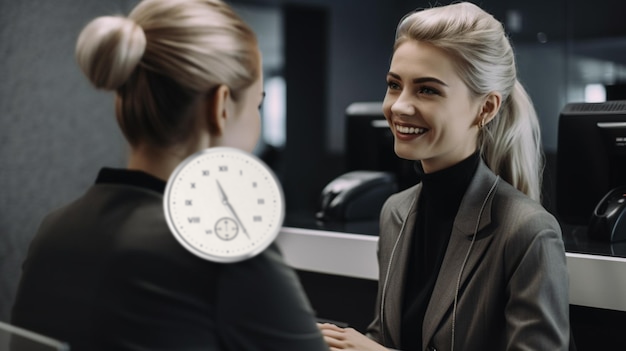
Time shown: {"hour": 11, "minute": 25}
